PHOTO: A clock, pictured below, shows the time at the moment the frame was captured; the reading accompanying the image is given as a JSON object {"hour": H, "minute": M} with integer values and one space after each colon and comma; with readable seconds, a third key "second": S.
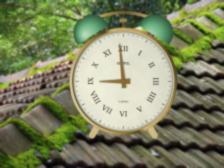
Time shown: {"hour": 8, "minute": 59}
